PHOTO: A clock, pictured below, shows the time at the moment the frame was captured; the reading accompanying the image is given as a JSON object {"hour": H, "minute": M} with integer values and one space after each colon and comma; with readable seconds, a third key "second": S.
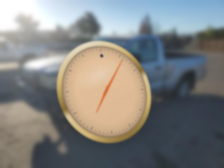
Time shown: {"hour": 7, "minute": 6}
